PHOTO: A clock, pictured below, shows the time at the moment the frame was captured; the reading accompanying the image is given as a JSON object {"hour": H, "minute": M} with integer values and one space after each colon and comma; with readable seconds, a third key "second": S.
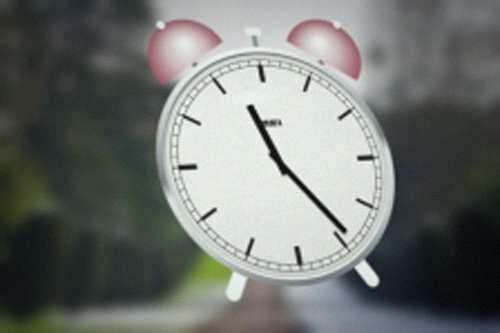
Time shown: {"hour": 11, "minute": 24}
